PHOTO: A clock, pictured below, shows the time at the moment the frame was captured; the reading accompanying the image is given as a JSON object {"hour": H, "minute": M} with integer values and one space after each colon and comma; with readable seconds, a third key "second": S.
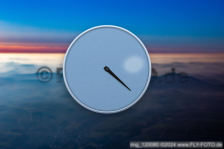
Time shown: {"hour": 4, "minute": 22}
